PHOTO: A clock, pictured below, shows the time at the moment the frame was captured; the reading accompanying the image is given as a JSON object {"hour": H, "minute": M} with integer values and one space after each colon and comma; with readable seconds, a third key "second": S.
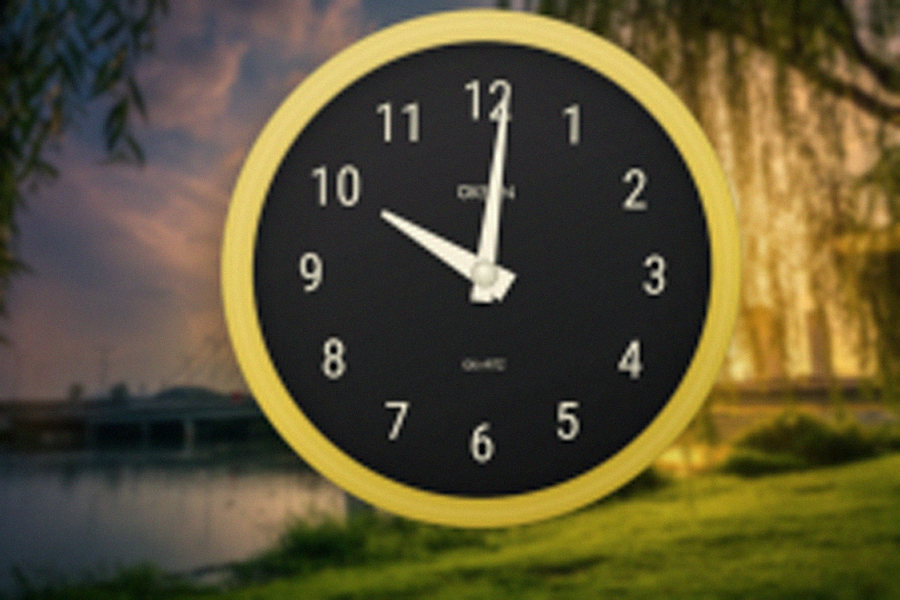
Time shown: {"hour": 10, "minute": 1}
